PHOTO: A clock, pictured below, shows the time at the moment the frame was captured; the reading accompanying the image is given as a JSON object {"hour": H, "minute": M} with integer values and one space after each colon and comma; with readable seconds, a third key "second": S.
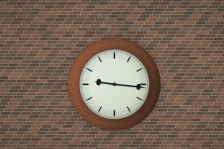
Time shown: {"hour": 9, "minute": 16}
